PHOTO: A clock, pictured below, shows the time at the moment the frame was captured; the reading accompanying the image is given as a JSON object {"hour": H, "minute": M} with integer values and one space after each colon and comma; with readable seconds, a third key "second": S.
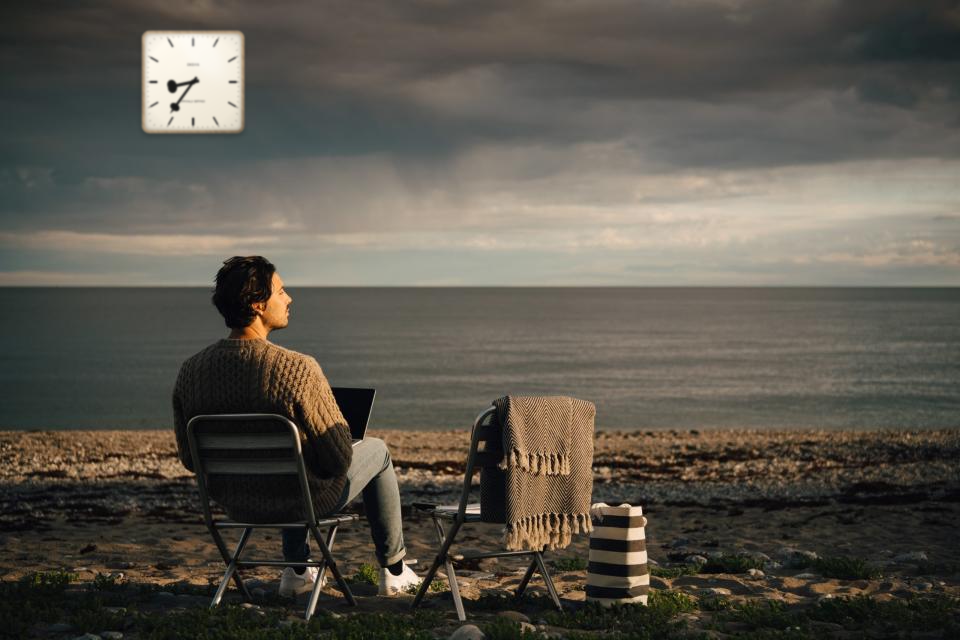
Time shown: {"hour": 8, "minute": 36}
